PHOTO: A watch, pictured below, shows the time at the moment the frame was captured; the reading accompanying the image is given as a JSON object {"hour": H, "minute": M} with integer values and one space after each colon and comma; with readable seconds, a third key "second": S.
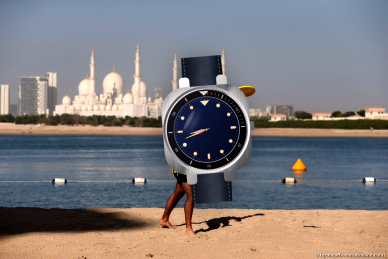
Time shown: {"hour": 8, "minute": 42}
